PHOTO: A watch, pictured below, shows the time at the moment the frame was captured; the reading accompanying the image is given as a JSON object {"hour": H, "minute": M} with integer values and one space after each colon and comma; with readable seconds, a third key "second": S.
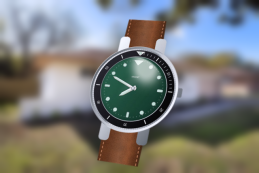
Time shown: {"hour": 7, "minute": 49}
